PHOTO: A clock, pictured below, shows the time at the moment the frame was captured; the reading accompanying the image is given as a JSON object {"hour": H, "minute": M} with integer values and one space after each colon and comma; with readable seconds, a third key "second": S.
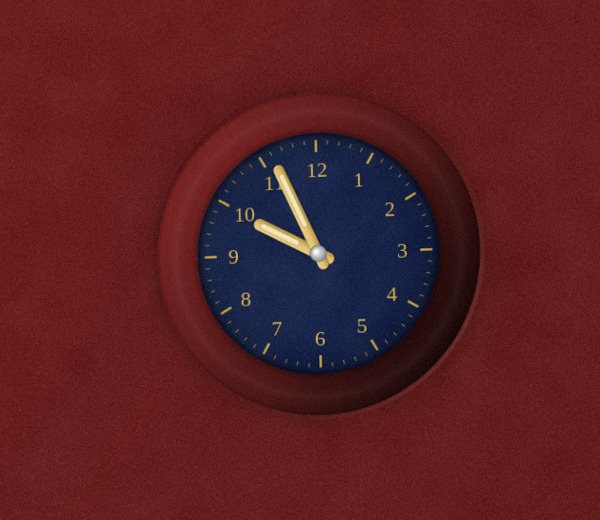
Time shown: {"hour": 9, "minute": 56}
